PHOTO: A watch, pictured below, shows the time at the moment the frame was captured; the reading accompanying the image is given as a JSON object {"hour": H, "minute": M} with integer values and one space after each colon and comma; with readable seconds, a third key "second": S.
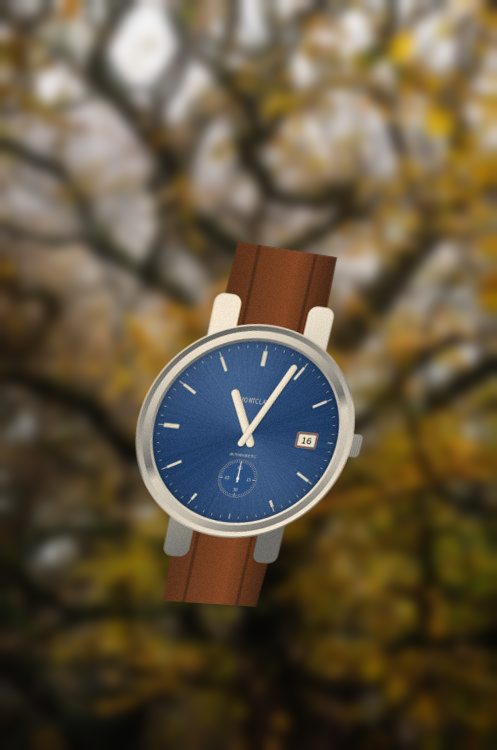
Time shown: {"hour": 11, "minute": 4}
